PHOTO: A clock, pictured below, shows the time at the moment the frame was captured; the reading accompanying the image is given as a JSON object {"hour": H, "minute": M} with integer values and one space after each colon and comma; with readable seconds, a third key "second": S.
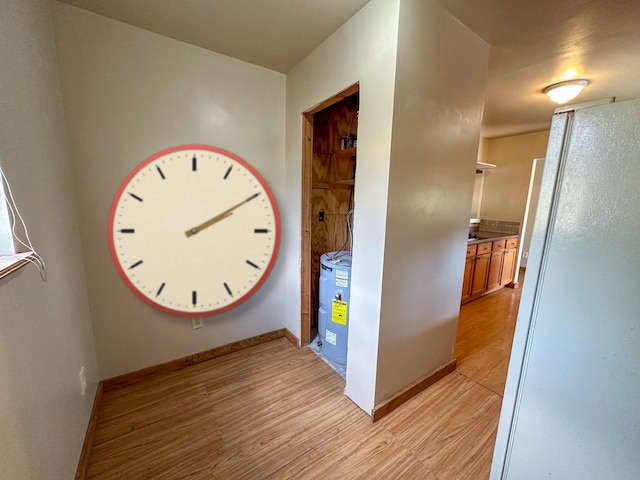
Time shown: {"hour": 2, "minute": 10}
